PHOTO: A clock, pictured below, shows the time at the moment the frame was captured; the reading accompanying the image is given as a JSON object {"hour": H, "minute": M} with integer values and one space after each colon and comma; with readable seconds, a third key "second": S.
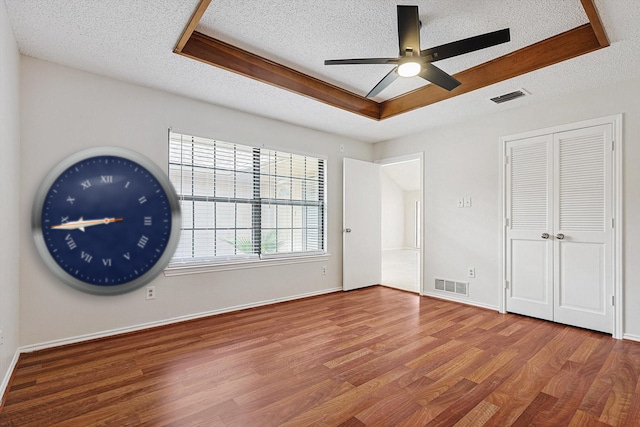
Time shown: {"hour": 8, "minute": 43, "second": 44}
